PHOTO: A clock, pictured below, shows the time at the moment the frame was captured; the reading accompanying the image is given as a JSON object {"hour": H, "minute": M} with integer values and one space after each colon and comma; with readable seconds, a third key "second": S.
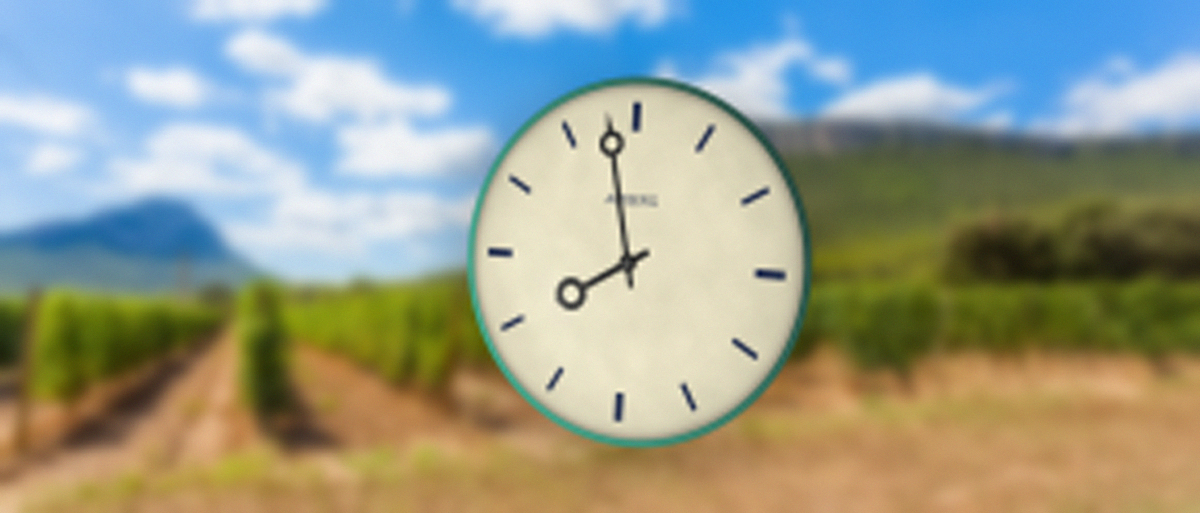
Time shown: {"hour": 7, "minute": 58}
